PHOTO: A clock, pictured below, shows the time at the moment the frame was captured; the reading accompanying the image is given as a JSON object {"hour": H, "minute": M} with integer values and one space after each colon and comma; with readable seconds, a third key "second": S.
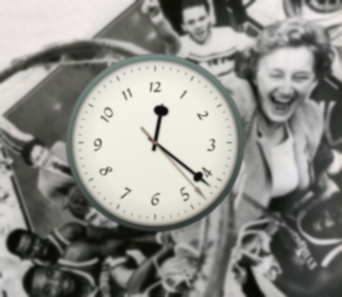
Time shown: {"hour": 12, "minute": 21, "second": 23}
